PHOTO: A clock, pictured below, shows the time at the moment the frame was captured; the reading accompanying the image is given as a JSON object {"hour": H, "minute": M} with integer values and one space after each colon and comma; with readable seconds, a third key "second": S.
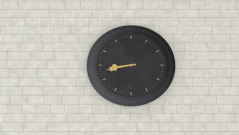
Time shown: {"hour": 8, "minute": 43}
